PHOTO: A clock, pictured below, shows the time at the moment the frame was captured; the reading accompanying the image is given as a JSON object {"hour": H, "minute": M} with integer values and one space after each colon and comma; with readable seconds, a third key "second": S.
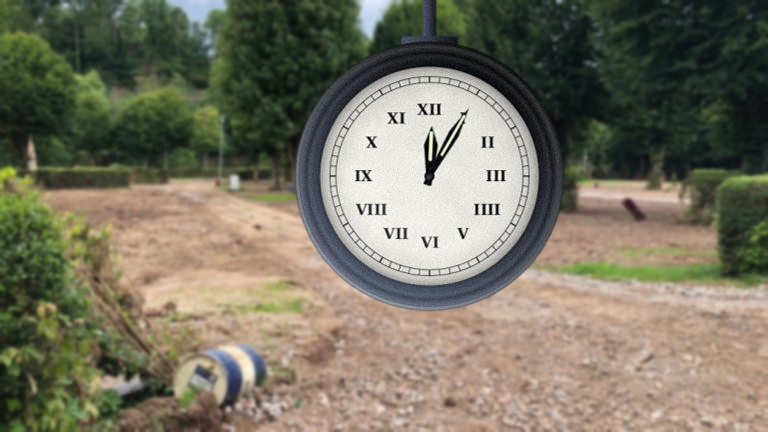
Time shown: {"hour": 12, "minute": 5}
